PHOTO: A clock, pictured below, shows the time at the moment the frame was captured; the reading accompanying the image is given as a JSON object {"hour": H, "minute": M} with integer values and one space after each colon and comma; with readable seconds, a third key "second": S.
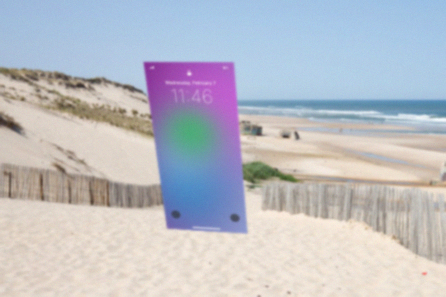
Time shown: {"hour": 11, "minute": 46}
